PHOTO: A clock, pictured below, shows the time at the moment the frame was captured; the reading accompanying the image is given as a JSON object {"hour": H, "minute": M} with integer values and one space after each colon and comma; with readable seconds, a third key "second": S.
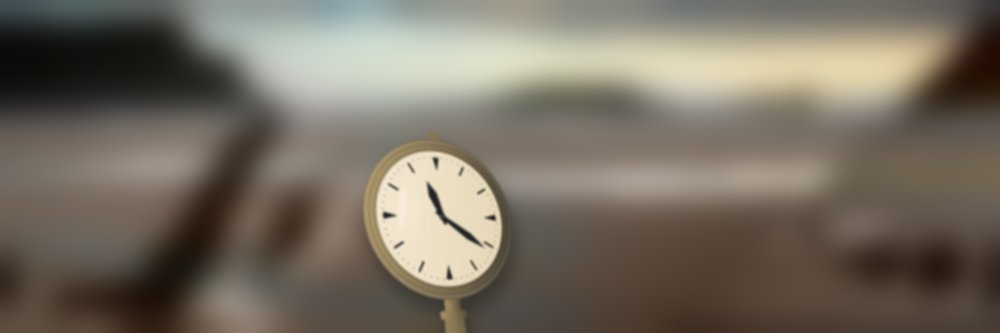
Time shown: {"hour": 11, "minute": 21}
